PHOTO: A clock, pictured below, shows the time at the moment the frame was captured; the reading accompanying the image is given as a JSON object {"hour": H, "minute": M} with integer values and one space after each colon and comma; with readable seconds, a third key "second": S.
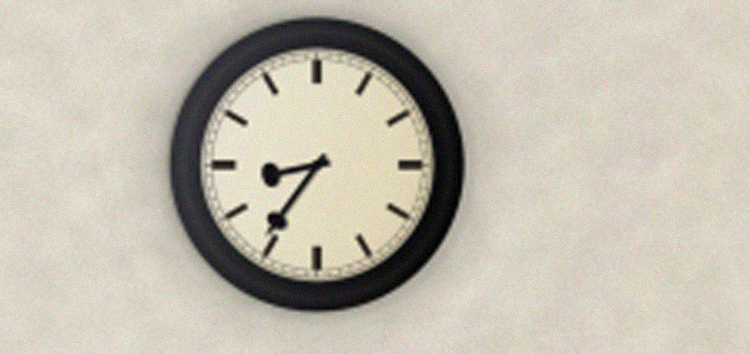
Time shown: {"hour": 8, "minute": 36}
